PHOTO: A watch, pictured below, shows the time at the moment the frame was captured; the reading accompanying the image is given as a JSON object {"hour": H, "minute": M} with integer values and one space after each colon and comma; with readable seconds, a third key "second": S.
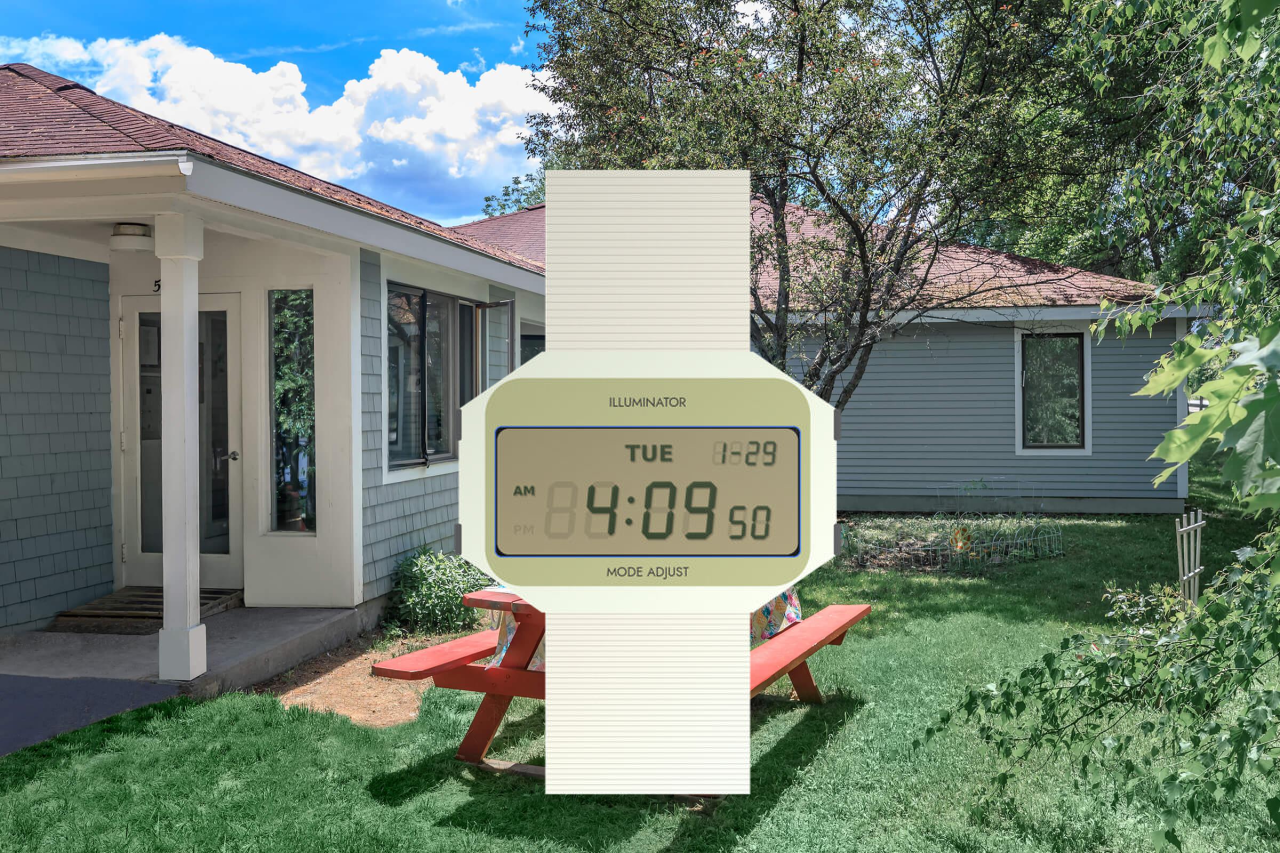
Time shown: {"hour": 4, "minute": 9, "second": 50}
